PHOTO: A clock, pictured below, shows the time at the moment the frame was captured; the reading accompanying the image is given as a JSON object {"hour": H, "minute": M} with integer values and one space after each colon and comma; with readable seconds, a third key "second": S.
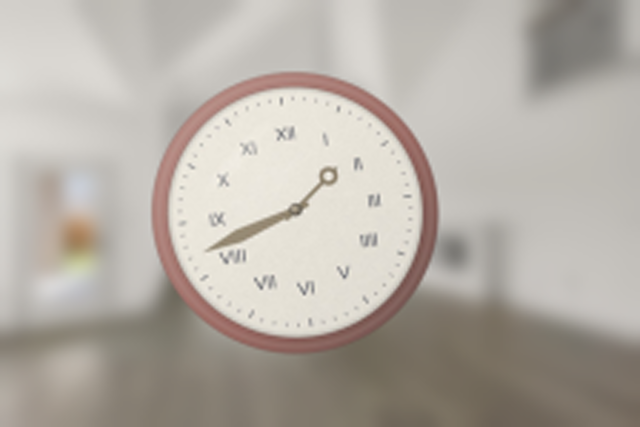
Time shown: {"hour": 1, "minute": 42}
